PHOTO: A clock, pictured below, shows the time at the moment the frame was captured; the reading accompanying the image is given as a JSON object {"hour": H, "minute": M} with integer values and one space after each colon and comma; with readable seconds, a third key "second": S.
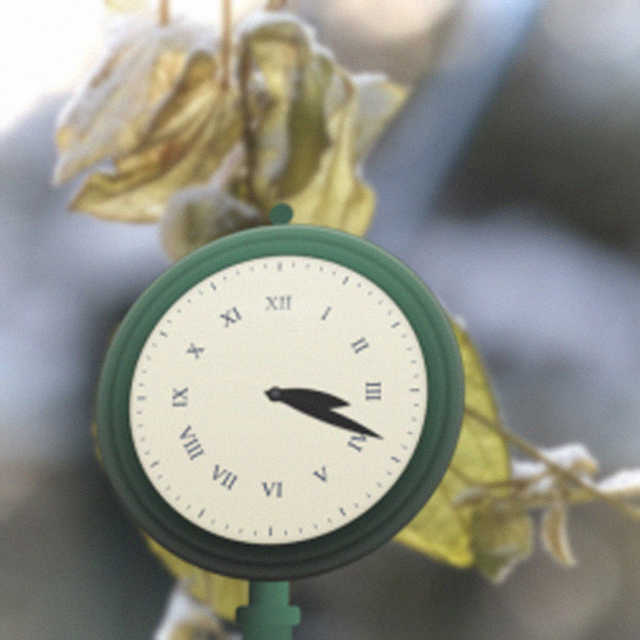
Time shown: {"hour": 3, "minute": 19}
